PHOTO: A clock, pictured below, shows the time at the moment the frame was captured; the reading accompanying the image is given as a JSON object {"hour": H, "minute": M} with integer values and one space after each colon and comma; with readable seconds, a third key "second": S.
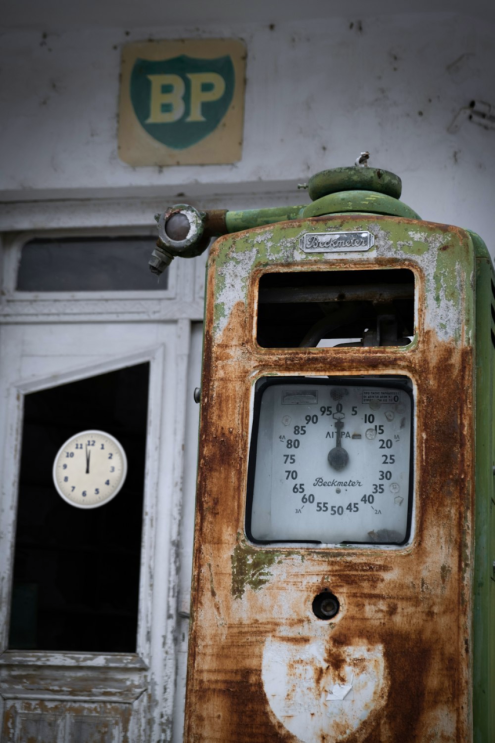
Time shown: {"hour": 11, "minute": 58}
